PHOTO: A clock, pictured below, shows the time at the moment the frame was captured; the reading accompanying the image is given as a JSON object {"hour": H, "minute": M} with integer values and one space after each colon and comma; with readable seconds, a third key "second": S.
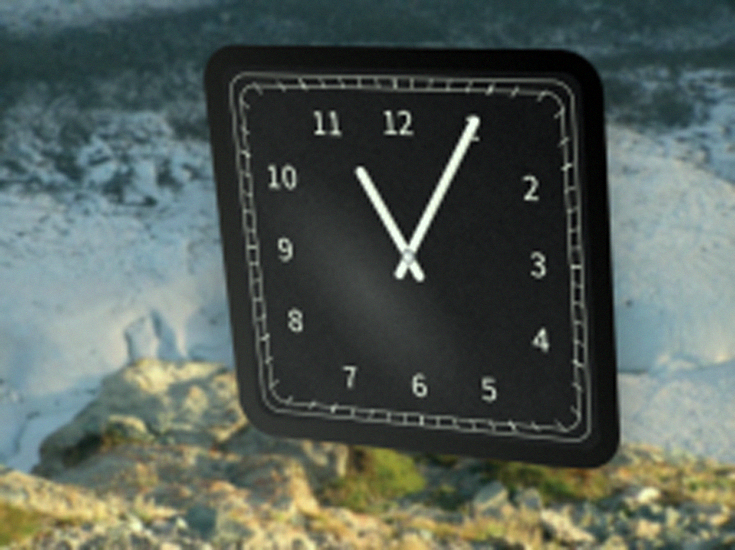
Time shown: {"hour": 11, "minute": 5}
